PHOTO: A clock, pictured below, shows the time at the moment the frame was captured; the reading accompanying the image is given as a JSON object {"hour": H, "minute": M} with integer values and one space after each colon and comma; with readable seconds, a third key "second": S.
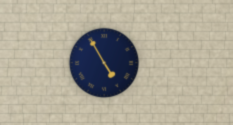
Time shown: {"hour": 4, "minute": 55}
